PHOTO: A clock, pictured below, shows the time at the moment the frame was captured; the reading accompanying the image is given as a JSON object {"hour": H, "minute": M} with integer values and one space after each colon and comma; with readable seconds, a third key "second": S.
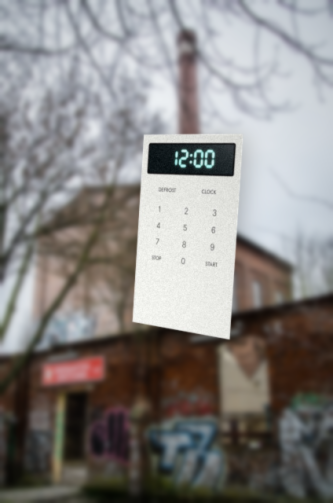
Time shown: {"hour": 12, "minute": 0}
